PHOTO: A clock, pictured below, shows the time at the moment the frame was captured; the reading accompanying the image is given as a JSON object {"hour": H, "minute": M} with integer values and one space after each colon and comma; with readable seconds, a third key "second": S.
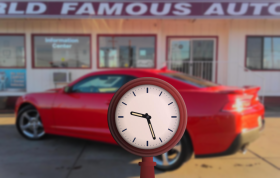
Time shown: {"hour": 9, "minute": 27}
